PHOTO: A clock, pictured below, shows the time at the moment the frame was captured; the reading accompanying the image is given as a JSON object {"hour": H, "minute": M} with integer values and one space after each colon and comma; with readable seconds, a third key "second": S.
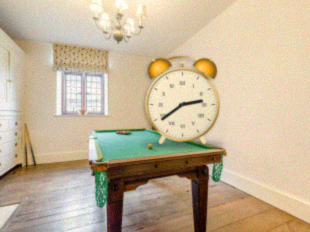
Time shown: {"hour": 2, "minute": 39}
